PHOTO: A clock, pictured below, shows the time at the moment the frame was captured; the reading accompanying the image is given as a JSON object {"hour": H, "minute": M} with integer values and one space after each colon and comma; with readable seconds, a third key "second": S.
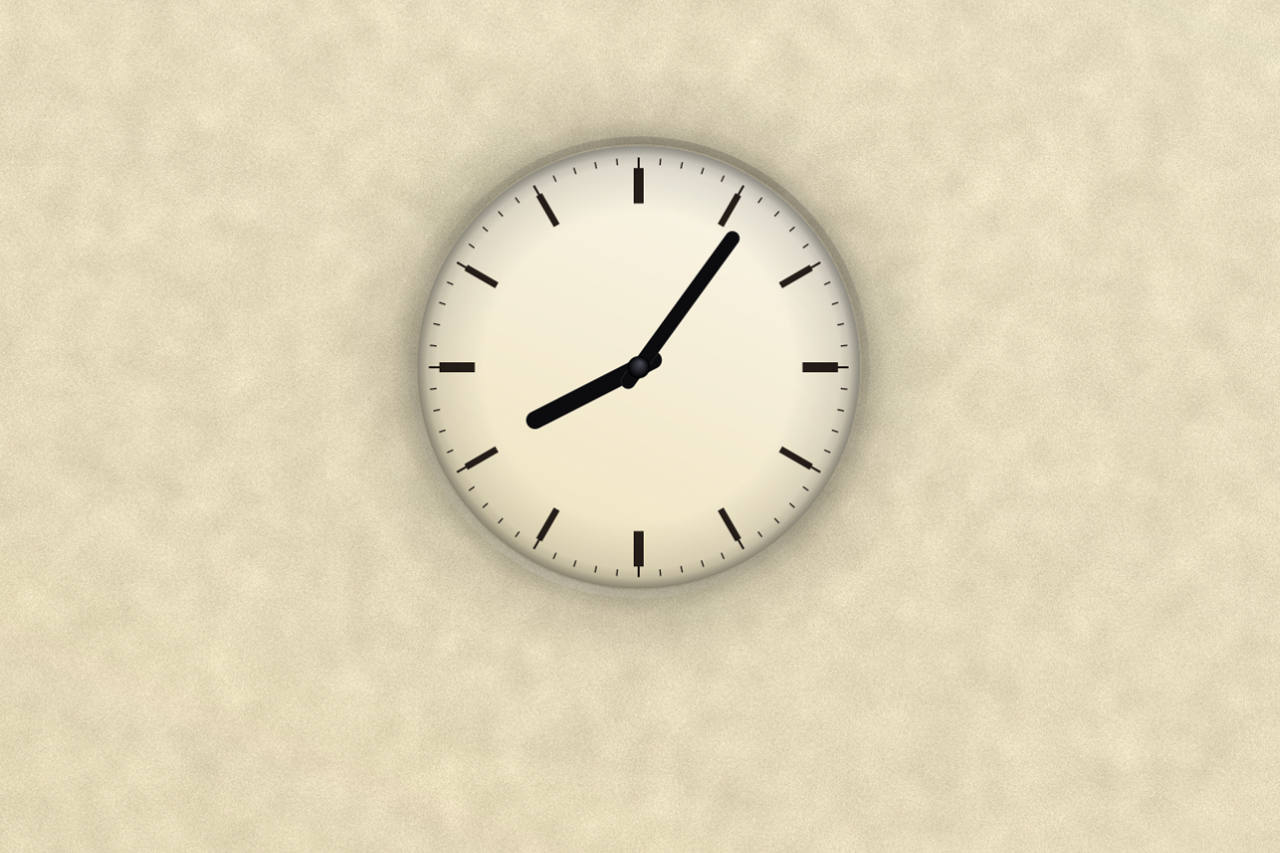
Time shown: {"hour": 8, "minute": 6}
